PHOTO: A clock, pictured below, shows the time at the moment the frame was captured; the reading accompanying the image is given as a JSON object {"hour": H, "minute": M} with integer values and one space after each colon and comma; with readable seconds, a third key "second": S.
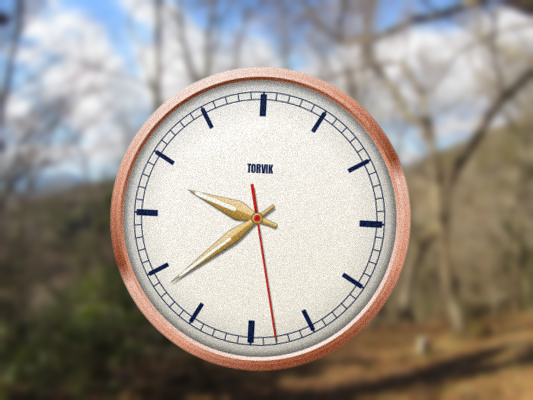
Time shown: {"hour": 9, "minute": 38, "second": 28}
